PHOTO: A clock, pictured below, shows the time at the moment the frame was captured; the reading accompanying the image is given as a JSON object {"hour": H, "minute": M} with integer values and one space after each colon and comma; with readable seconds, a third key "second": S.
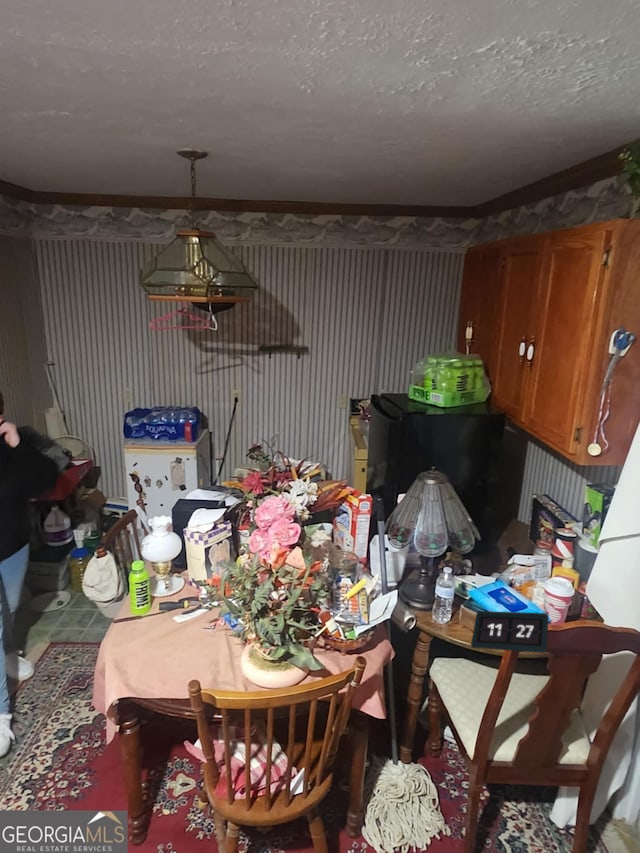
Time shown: {"hour": 11, "minute": 27}
